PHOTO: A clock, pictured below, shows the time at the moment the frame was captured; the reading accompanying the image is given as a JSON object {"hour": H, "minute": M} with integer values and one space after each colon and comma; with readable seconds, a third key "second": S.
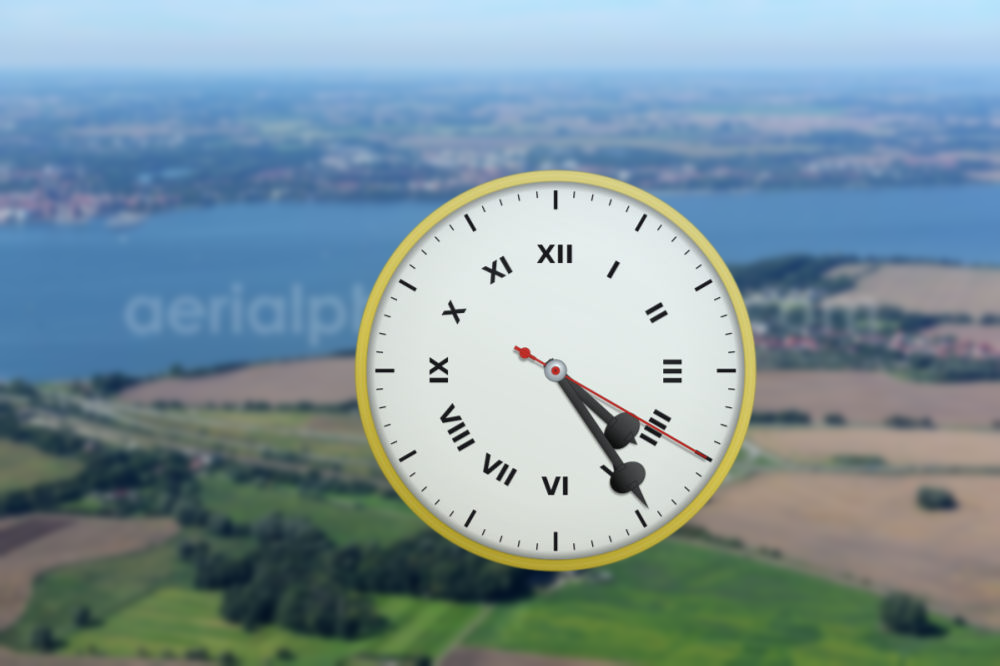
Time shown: {"hour": 4, "minute": 24, "second": 20}
